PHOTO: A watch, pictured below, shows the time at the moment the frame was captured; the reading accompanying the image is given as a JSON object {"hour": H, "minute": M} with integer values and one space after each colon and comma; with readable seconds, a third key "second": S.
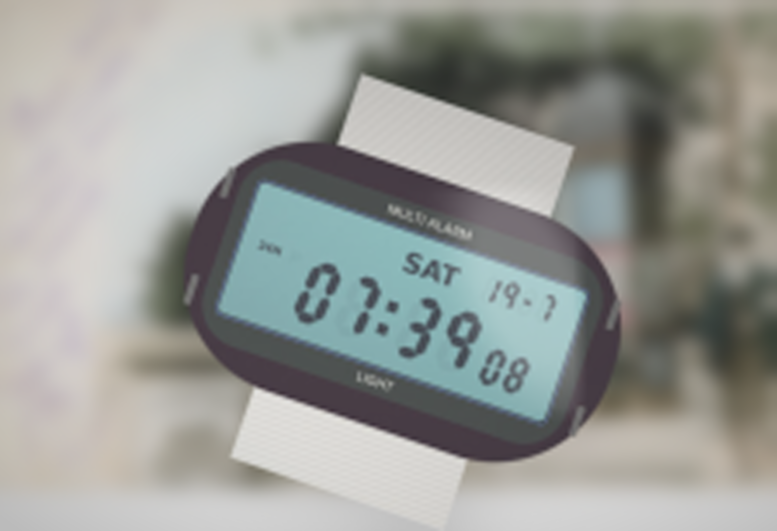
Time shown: {"hour": 7, "minute": 39, "second": 8}
